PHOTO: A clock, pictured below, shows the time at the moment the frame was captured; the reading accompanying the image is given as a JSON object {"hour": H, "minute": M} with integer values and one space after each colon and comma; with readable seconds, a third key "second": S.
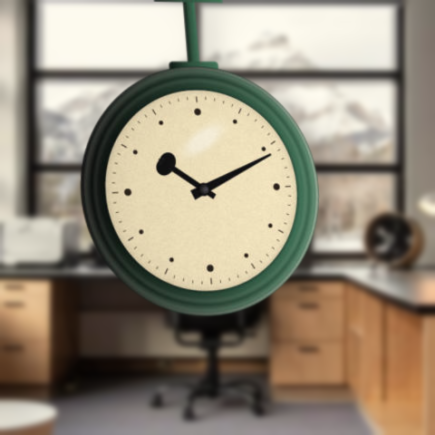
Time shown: {"hour": 10, "minute": 11}
